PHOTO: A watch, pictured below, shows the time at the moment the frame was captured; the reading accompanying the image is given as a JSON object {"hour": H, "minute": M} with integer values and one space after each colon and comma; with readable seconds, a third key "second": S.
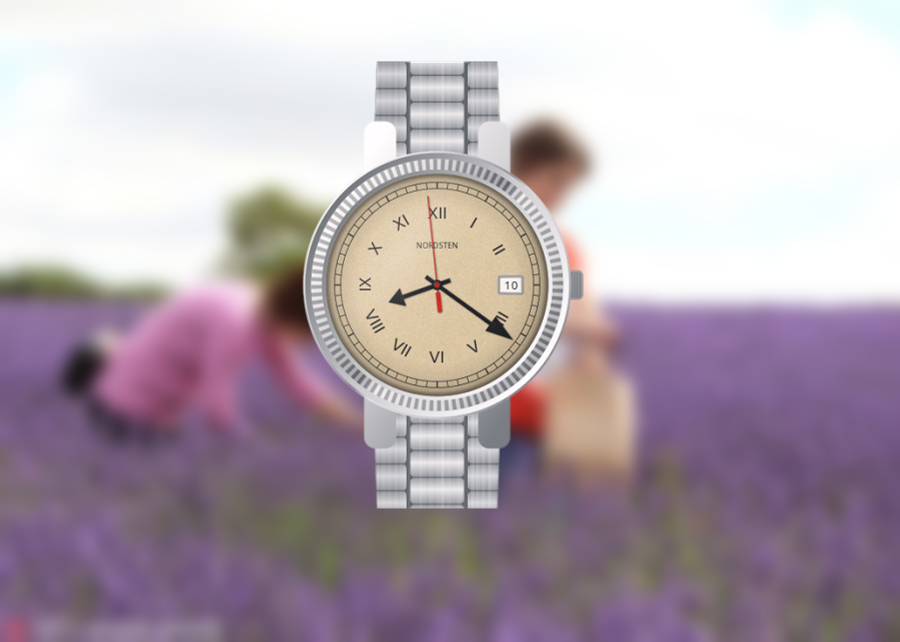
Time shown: {"hour": 8, "minute": 20, "second": 59}
